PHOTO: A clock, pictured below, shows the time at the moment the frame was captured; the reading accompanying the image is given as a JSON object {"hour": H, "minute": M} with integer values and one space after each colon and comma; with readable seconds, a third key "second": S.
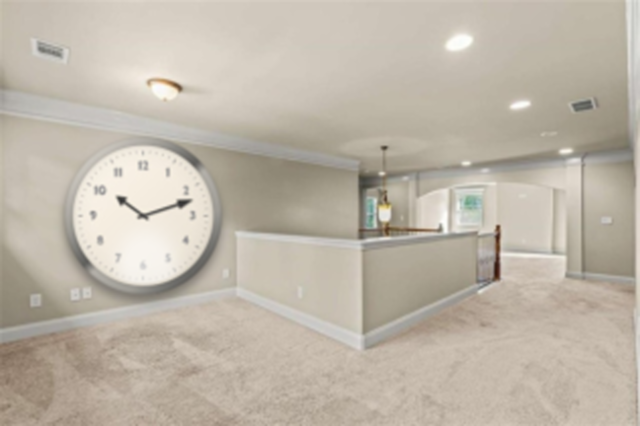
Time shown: {"hour": 10, "minute": 12}
